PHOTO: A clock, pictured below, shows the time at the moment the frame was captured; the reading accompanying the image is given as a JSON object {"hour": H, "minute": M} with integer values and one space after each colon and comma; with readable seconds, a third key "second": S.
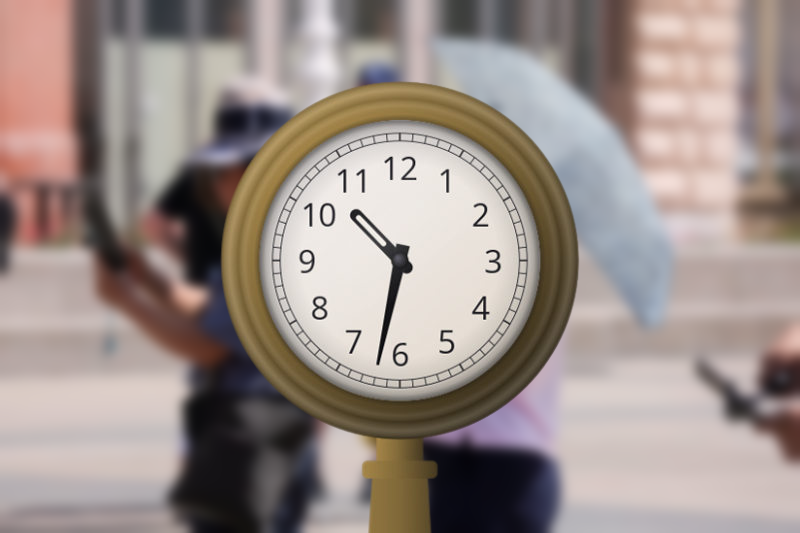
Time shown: {"hour": 10, "minute": 32}
